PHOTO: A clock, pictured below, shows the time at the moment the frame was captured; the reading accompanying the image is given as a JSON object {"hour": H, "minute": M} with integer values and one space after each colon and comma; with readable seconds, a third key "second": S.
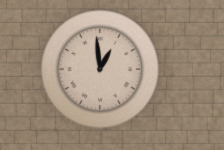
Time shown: {"hour": 12, "minute": 59}
